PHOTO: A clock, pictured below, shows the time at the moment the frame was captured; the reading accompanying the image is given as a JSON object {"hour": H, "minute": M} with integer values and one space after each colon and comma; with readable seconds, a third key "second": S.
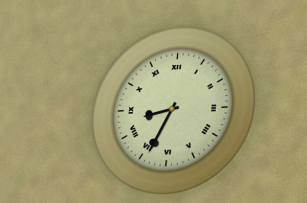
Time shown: {"hour": 8, "minute": 34}
